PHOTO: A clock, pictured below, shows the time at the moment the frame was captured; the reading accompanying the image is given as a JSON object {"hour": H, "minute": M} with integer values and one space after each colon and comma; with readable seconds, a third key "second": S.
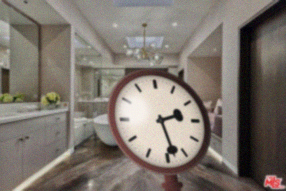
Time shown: {"hour": 2, "minute": 28}
